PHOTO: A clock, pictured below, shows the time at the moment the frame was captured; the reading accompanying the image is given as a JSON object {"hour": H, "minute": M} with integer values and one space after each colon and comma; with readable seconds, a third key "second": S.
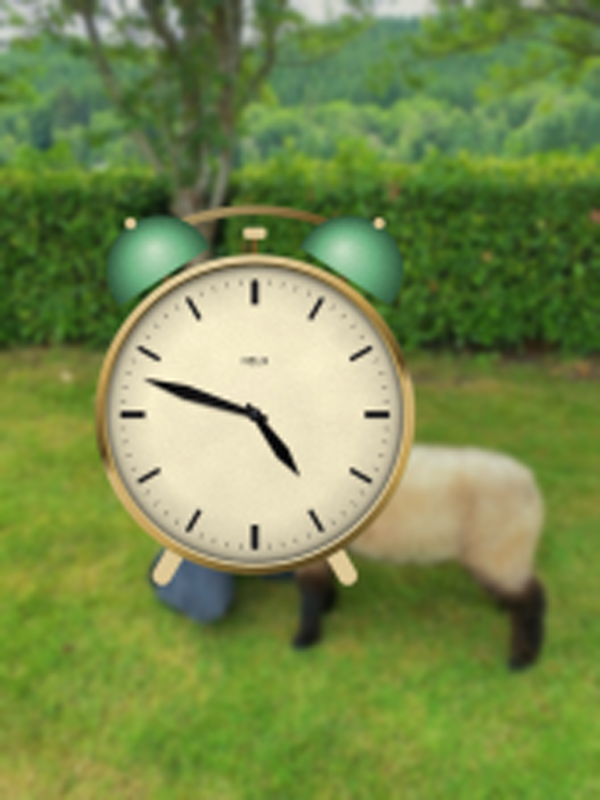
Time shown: {"hour": 4, "minute": 48}
